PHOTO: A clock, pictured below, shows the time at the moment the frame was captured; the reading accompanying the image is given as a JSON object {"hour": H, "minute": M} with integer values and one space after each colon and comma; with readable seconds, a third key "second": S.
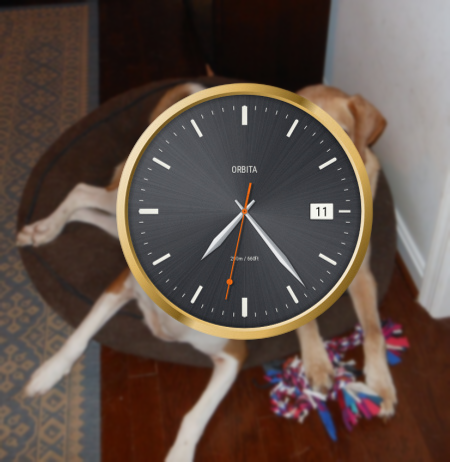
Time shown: {"hour": 7, "minute": 23, "second": 32}
